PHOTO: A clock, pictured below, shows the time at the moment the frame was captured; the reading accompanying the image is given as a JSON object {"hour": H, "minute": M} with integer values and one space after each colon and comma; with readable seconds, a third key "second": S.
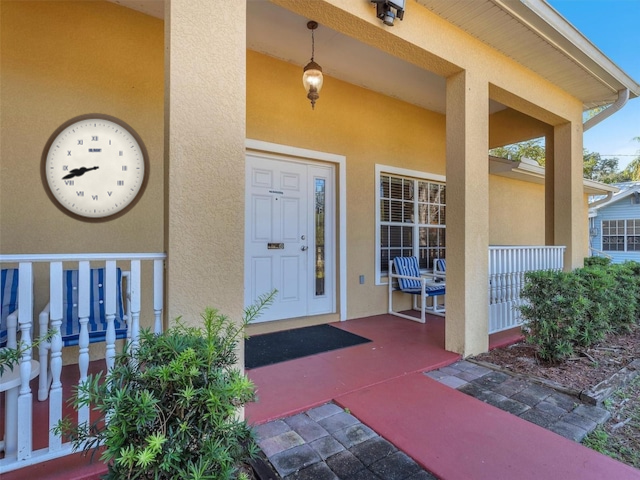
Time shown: {"hour": 8, "minute": 42}
